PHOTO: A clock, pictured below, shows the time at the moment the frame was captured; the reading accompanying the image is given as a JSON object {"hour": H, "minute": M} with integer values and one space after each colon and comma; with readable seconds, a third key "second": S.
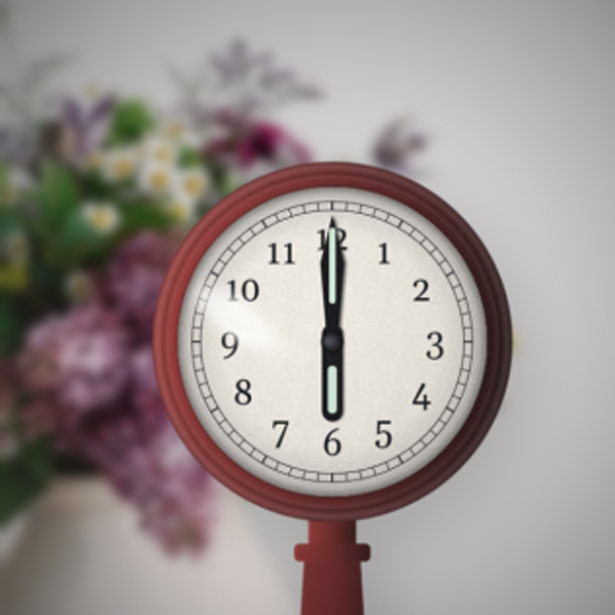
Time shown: {"hour": 6, "minute": 0}
